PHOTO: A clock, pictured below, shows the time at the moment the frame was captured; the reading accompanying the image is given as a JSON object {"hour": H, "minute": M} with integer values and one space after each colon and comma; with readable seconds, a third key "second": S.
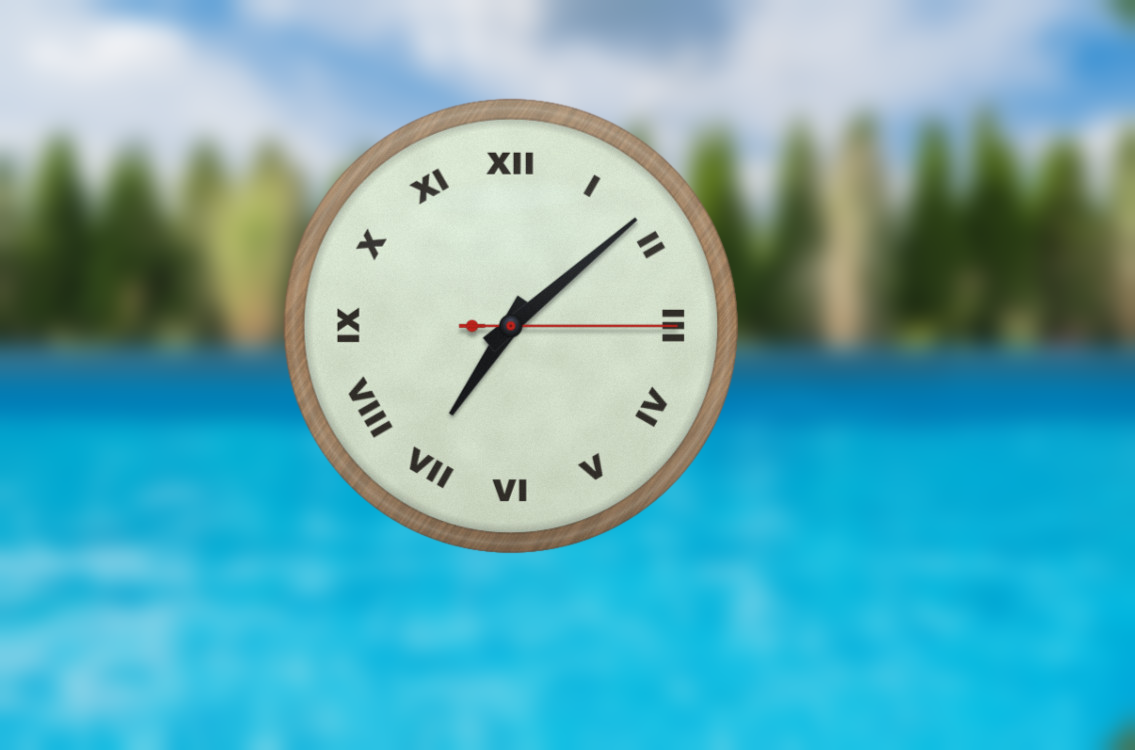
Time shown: {"hour": 7, "minute": 8, "second": 15}
